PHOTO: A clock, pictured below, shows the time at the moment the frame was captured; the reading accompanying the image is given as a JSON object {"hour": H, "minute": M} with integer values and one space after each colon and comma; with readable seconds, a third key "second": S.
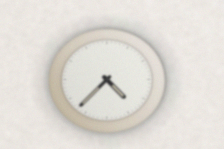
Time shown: {"hour": 4, "minute": 37}
